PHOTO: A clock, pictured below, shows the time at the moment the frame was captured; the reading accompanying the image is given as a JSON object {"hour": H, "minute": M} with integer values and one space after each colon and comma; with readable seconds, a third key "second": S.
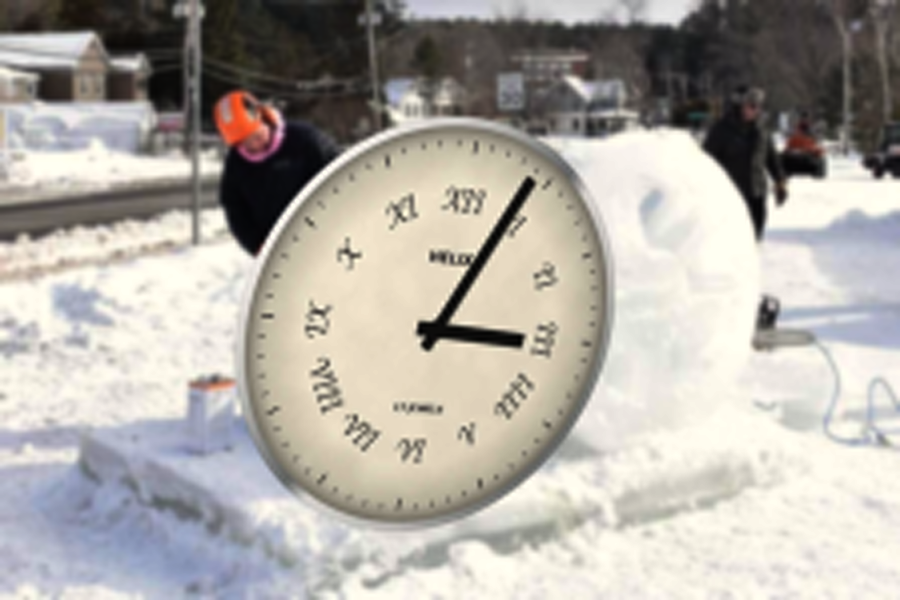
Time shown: {"hour": 3, "minute": 4}
